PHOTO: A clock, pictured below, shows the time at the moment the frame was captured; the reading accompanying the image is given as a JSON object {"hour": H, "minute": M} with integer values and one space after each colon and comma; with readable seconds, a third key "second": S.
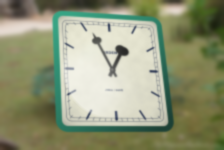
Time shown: {"hour": 12, "minute": 56}
